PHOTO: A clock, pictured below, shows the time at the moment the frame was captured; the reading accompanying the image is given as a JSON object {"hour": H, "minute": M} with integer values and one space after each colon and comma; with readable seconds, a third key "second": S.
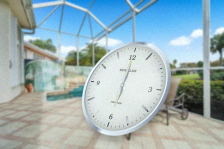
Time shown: {"hour": 6, "minute": 0}
